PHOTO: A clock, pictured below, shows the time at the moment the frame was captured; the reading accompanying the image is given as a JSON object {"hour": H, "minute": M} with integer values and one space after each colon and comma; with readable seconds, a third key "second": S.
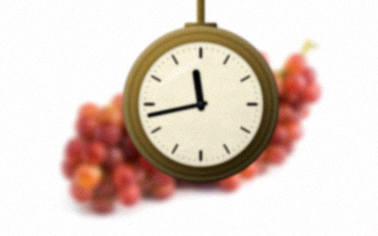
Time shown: {"hour": 11, "minute": 43}
